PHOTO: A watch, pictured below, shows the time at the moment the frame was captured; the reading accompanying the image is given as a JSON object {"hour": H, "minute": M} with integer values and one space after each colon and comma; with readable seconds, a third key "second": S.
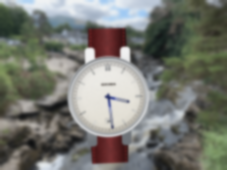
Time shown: {"hour": 3, "minute": 29}
